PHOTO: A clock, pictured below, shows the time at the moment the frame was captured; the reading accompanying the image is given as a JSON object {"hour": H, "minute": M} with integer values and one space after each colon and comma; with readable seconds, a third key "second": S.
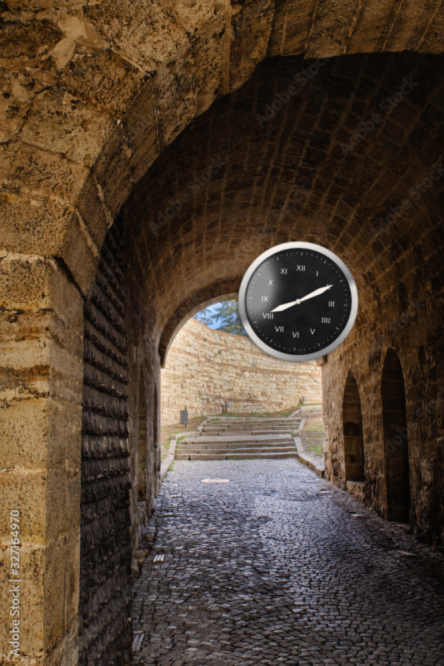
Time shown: {"hour": 8, "minute": 10}
